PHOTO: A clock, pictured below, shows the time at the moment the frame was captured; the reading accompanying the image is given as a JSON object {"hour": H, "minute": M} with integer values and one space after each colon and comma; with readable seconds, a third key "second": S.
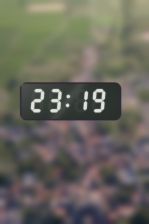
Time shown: {"hour": 23, "minute": 19}
